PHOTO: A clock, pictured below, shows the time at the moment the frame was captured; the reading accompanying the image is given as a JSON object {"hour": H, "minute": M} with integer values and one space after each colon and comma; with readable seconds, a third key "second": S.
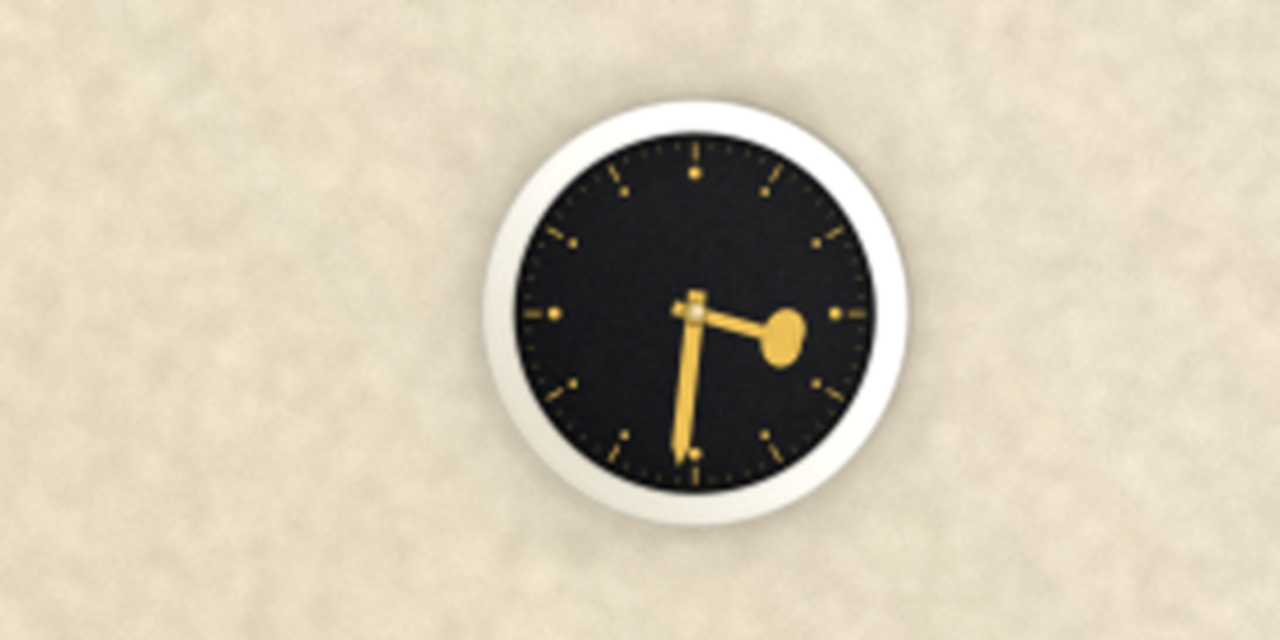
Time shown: {"hour": 3, "minute": 31}
